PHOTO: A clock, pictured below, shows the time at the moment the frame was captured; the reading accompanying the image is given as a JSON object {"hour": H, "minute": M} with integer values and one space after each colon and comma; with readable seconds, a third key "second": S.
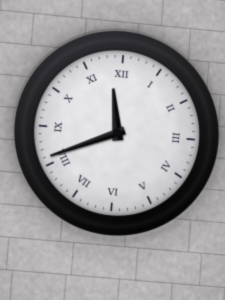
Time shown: {"hour": 11, "minute": 41}
